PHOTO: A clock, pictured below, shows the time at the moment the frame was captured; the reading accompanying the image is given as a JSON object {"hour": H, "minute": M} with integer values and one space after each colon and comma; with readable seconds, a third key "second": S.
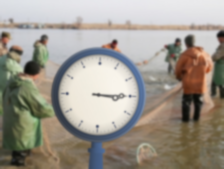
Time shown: {"hour": 3, "minute": 15}
